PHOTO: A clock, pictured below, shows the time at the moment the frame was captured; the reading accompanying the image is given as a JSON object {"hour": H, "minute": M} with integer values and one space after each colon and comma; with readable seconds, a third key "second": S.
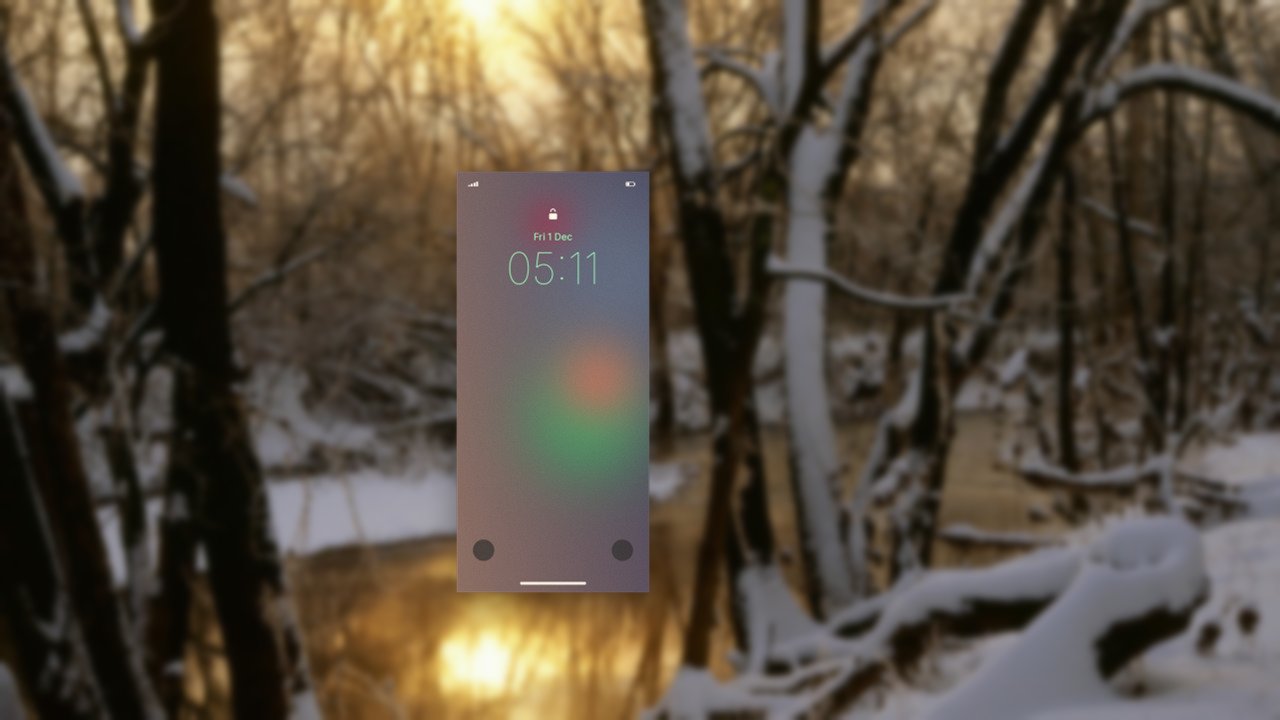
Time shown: {"hour": 5, "minute": 11}
